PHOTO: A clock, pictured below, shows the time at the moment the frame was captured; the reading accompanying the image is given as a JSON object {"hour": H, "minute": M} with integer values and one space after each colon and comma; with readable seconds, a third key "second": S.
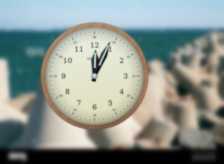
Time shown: {"hour": 12, "minute": 4}
